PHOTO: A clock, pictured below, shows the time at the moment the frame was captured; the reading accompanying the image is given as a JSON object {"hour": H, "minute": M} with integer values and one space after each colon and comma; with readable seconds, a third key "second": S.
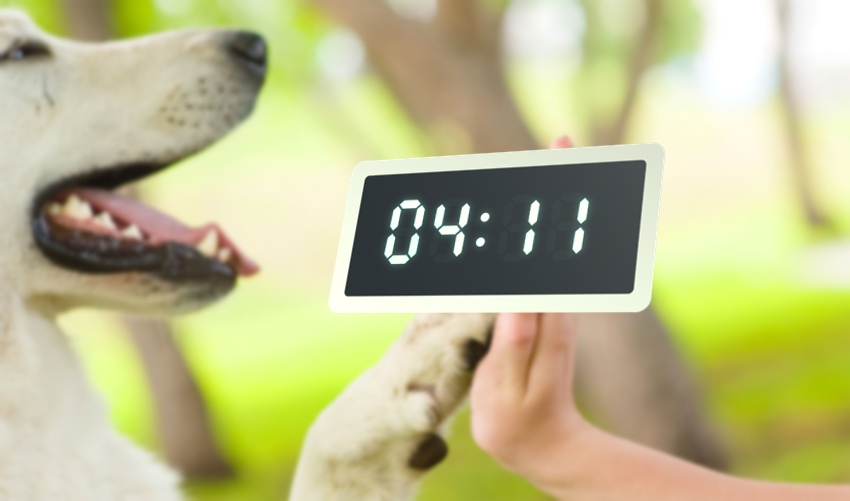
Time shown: {"hour": 4, "minute": 11}
